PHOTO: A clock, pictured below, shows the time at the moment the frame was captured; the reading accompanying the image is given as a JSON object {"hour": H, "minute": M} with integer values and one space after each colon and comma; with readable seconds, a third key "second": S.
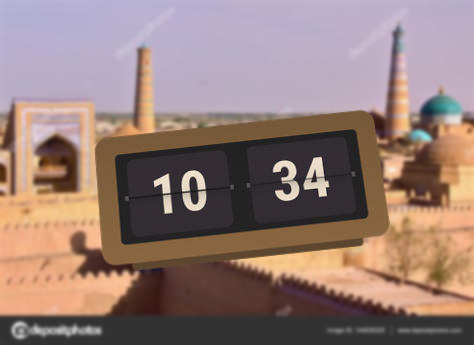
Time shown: {"hour": 10, "minute": 34}
